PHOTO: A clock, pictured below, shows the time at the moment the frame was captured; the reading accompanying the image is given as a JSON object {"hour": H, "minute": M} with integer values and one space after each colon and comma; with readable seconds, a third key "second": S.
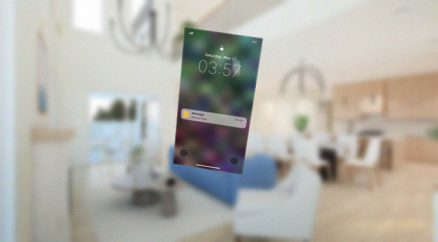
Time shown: {"hour": 3, "minute": 57}
